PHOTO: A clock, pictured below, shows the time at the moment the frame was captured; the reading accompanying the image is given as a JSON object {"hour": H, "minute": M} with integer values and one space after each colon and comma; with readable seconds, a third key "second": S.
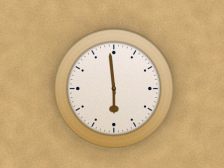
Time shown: {"hour": 5, "minute": 59}
